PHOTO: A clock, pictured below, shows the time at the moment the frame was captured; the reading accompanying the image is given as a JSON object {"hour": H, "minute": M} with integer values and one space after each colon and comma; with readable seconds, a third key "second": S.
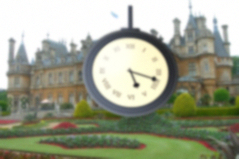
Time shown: {"hour": 5, "minute": 18}
